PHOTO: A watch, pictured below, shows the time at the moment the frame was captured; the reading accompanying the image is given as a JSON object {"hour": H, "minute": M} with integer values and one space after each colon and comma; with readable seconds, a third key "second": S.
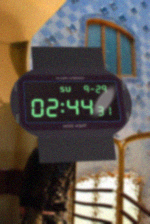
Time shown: {"hour": 2, "minute": 44}
